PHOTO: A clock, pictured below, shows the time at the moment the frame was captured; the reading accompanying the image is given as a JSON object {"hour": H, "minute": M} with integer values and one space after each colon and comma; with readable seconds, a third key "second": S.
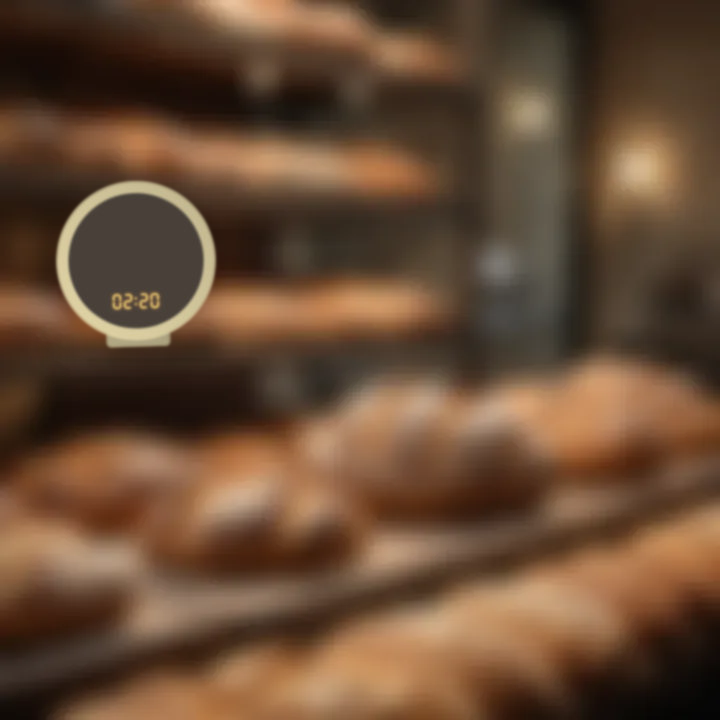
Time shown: {"hour": 2, "minute": 20}
